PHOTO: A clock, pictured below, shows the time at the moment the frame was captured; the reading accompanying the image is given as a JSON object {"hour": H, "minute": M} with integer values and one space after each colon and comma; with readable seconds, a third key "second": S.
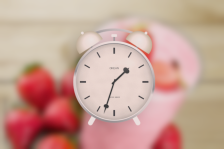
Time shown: {"hour": 1, "minute": 33}
